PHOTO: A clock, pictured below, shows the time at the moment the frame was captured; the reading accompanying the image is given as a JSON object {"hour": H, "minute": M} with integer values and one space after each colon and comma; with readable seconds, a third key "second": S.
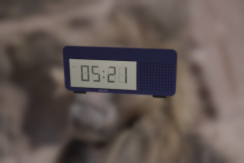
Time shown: {"hour": 5, "minute": 21}
